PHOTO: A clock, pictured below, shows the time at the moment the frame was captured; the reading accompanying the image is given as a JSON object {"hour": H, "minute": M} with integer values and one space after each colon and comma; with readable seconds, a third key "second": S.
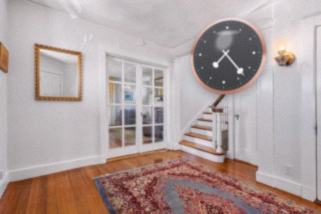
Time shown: {"hour": 7, "minute": 23}
